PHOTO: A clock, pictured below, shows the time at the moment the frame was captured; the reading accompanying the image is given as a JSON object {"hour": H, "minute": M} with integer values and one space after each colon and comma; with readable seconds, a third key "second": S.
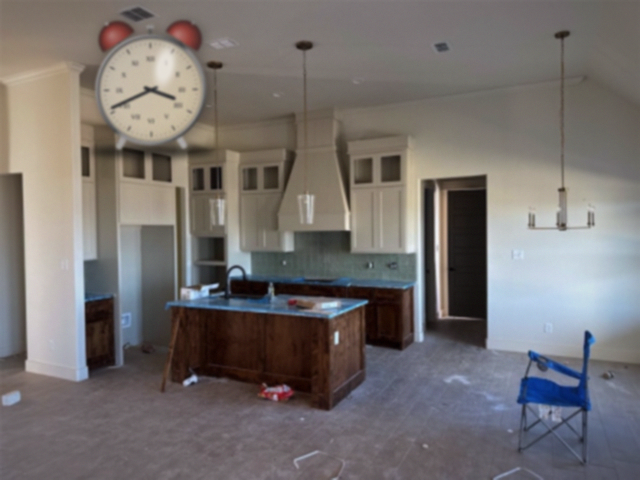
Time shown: {"hour": 3, "minute": 41}
